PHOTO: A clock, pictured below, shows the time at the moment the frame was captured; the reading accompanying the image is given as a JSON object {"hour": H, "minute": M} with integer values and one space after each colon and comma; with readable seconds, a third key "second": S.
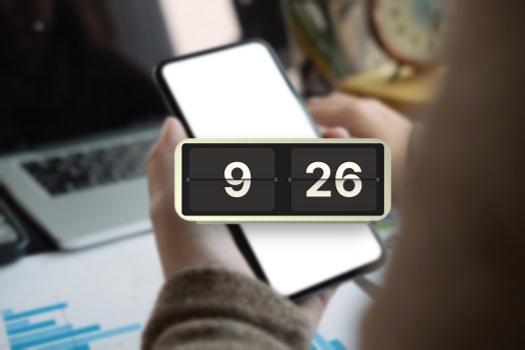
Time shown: {"hour": 9, "minute": 26}
